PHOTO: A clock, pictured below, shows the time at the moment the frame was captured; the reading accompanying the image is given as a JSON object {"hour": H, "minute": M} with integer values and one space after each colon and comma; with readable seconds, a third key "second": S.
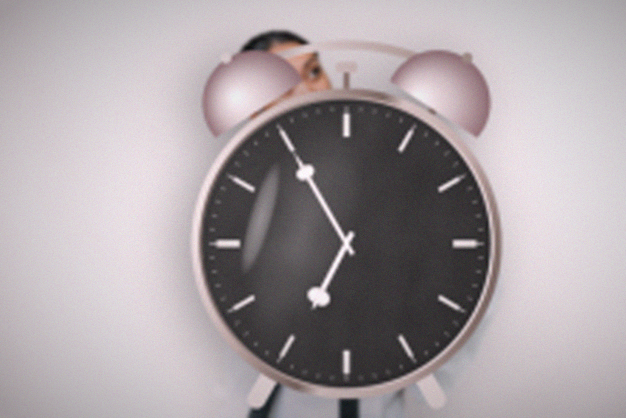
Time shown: {"hour": 6, "minute": 55}
